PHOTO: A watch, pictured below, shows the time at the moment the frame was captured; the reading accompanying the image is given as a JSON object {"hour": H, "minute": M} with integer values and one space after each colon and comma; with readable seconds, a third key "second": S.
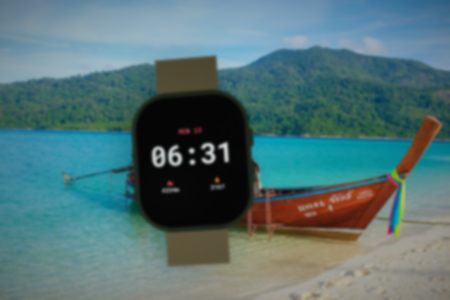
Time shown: {"hour": 6, "minute": 31}
